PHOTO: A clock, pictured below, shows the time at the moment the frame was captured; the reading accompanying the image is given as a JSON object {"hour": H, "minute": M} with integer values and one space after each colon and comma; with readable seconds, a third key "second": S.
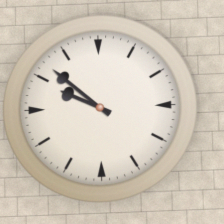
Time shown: {"hour": 9, "minute": 52}
